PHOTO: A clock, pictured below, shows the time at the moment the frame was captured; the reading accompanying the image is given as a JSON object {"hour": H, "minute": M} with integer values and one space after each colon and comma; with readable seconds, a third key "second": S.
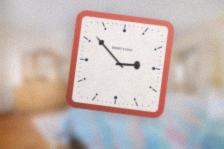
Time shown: {"hour": 2, "minute": 52}
